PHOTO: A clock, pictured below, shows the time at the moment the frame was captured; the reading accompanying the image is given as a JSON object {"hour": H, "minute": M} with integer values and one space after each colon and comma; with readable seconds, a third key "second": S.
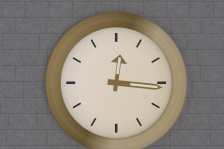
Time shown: {"hour": 12, "minute": 16}
